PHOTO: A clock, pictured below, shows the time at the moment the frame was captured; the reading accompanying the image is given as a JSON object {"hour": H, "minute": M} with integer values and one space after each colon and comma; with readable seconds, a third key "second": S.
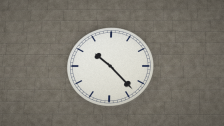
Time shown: {"hour": 10, "minute": 23}
